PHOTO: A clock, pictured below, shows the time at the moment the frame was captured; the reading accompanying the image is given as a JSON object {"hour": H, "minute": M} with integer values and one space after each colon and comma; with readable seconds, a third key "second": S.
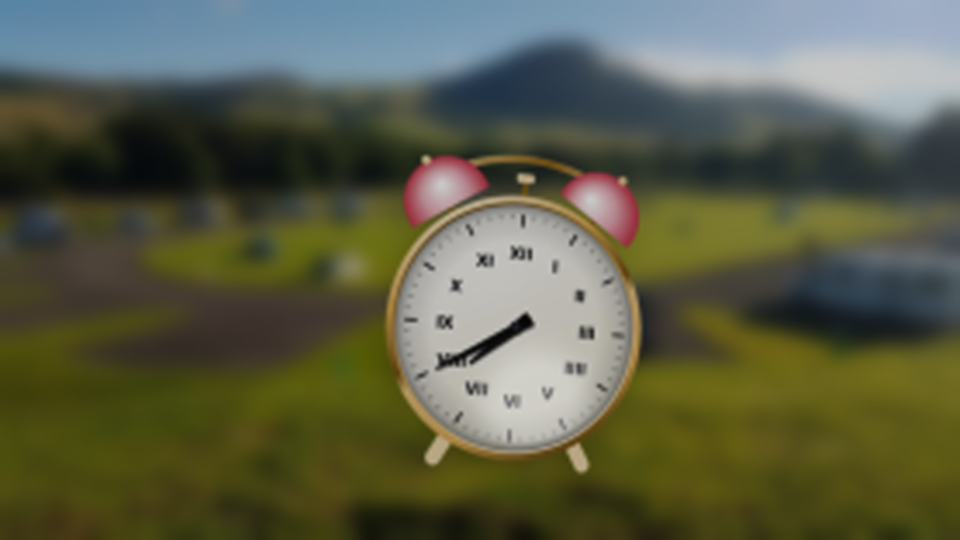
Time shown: {"hour": 7, "minute": 40}
